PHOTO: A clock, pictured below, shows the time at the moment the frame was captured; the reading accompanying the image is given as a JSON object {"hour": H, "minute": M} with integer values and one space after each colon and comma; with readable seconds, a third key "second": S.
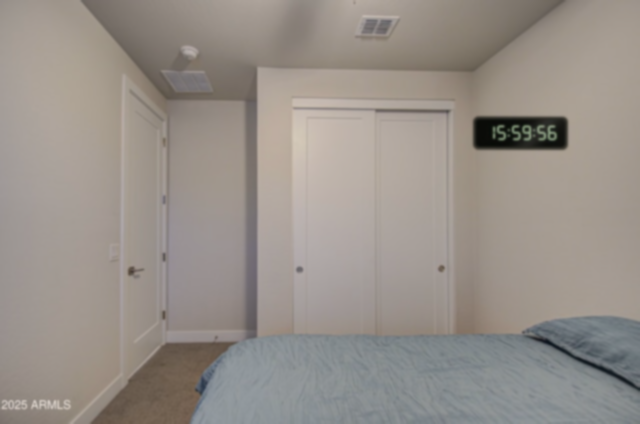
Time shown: {"hour": 15, "minute": 59, "second": 56}
